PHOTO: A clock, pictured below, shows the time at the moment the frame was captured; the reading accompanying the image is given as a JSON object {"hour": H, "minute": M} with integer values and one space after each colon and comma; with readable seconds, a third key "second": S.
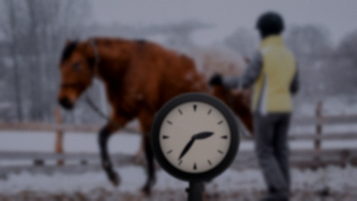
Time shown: {"hour": 2, "minute": 36}
